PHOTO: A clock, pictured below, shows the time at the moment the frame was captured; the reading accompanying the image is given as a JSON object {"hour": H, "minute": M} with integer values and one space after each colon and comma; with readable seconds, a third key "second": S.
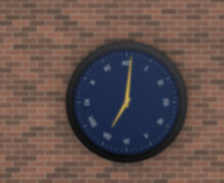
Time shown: {"hour": 7, "minute": 1}
